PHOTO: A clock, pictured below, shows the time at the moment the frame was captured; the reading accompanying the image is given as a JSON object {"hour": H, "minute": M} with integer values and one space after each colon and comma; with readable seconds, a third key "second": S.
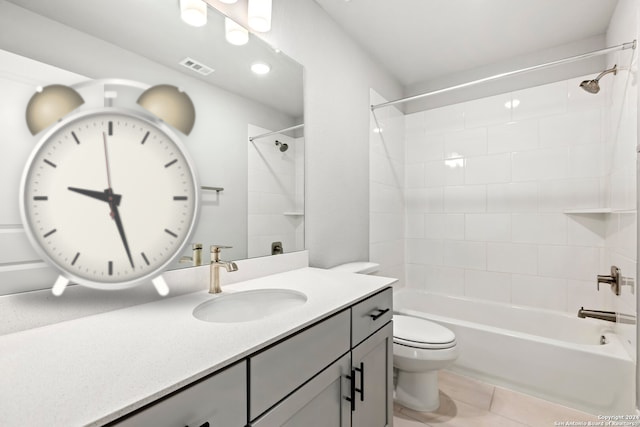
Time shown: {"hour": 9, "minute": 26, "second": 59}
